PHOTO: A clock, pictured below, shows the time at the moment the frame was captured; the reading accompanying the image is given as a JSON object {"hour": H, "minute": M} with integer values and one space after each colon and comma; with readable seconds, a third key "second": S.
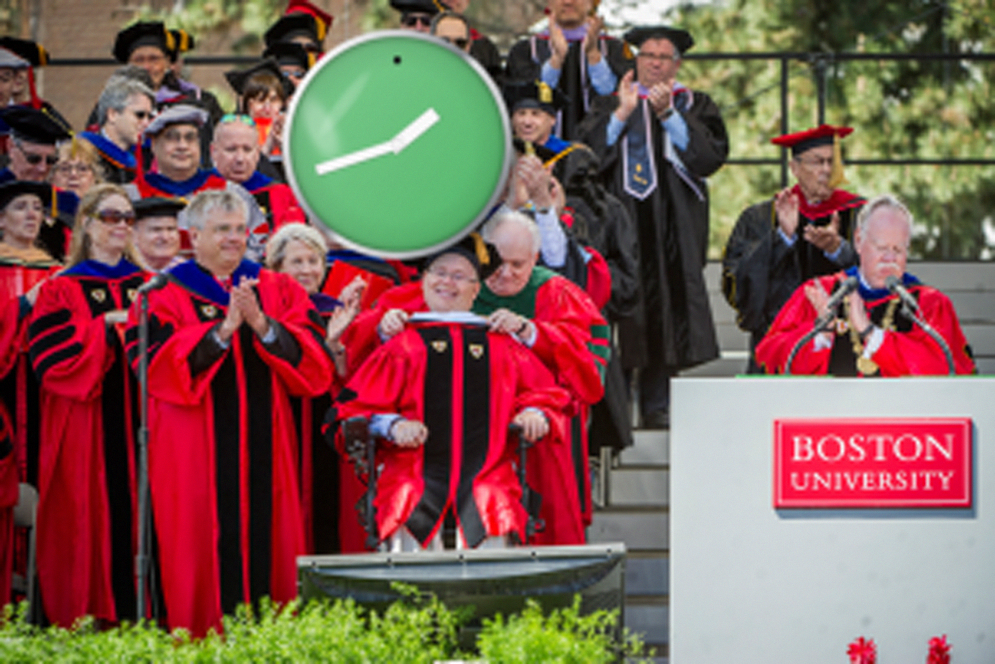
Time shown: {"hour": 1, "minute": 42}
